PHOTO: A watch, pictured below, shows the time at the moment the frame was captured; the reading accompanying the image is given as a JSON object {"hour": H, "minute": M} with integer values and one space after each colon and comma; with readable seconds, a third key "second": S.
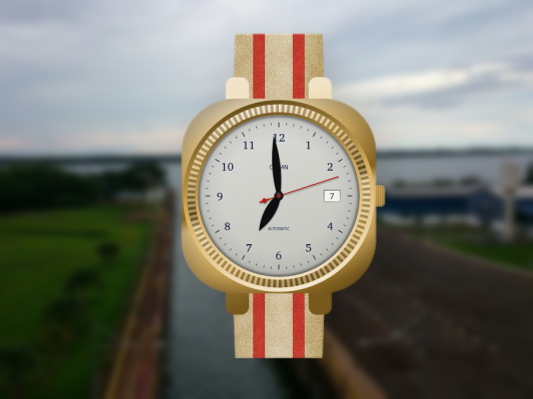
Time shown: {"hour": 6, "minute": 59, "second": 12}
